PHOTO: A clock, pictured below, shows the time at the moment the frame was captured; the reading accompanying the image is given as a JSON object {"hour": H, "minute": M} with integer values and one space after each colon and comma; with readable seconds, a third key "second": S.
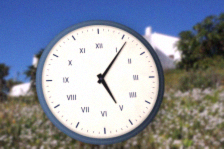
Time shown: {"hour": 5, "minute": 6}
